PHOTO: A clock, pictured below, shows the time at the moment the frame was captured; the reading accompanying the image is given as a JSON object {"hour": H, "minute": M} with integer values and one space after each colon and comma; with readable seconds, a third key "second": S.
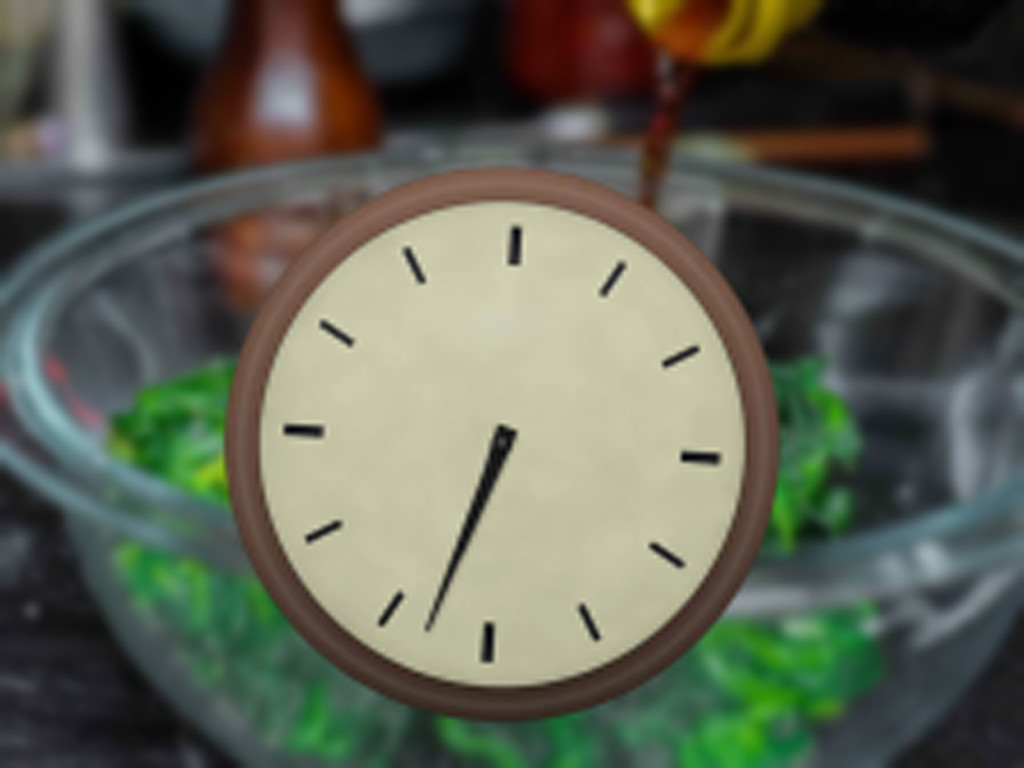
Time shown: {"hour": 6, "minute": 33}
